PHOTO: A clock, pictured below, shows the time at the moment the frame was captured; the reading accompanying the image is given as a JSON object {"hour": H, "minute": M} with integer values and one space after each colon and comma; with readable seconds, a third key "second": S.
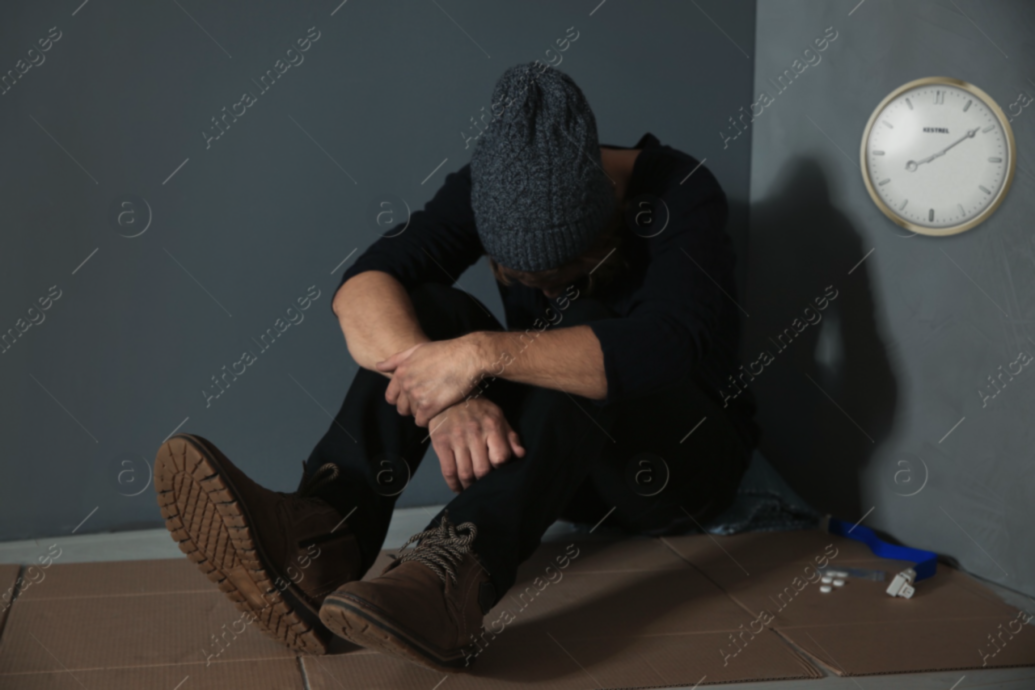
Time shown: {"hour": 8, "minute": 9}
